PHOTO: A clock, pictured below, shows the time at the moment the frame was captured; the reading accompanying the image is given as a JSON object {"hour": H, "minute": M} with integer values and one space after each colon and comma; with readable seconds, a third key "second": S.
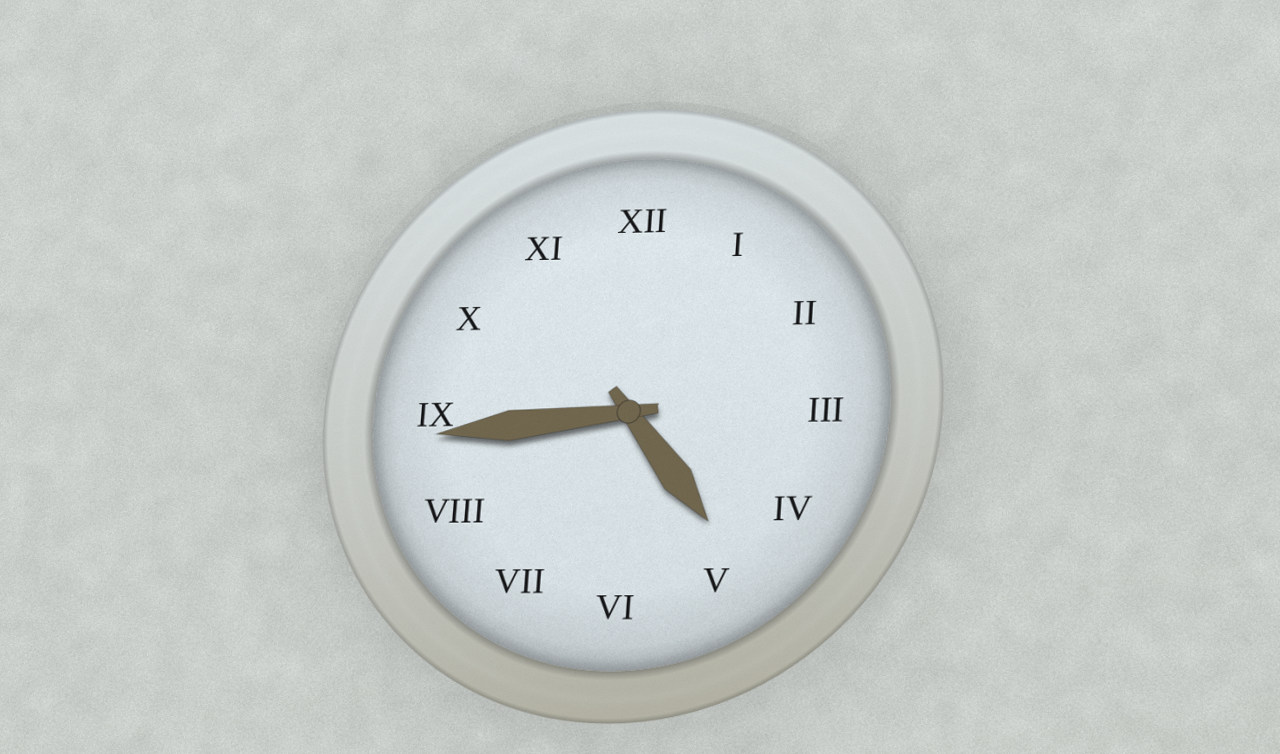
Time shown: {"hour": 4, "minute": 44}
